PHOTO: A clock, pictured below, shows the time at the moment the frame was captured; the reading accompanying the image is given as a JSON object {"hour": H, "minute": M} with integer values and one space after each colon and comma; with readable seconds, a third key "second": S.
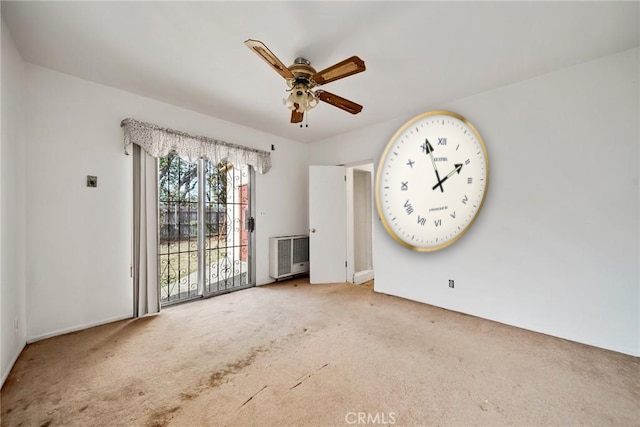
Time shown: {"hour": 1, "minute": 56}
